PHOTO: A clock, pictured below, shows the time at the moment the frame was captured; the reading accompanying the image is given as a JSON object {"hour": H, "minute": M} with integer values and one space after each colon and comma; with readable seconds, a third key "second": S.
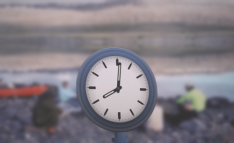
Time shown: {"hour": 8, "minute": 1}
